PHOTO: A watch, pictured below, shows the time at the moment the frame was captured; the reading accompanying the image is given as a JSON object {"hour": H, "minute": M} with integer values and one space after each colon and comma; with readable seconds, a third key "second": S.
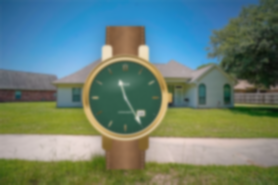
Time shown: {"hour": 11, "minute": 25}
